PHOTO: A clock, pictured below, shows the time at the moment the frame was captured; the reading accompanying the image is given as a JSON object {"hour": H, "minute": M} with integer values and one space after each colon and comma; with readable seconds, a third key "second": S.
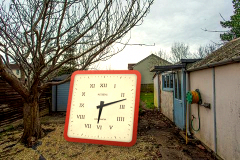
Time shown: {"hour": 6, "minute": 12}
